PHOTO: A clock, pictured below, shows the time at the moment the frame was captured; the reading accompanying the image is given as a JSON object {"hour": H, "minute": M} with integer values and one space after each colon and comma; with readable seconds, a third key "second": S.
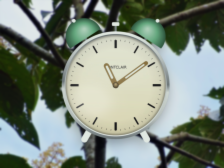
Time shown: {"hour": 11, "minute": 9}
